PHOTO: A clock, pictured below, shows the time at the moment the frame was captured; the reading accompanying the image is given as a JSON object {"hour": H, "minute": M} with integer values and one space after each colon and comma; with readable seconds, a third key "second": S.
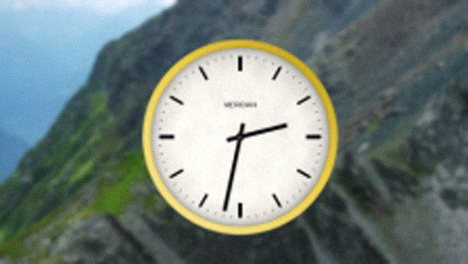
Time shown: {"hour": 2, "minute": 32}
